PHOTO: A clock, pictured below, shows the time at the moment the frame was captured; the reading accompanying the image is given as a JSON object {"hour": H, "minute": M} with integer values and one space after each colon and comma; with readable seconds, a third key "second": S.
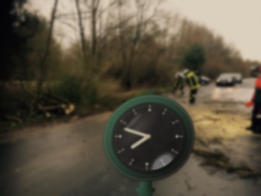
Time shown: {"hour": 7, "minute": 48}
